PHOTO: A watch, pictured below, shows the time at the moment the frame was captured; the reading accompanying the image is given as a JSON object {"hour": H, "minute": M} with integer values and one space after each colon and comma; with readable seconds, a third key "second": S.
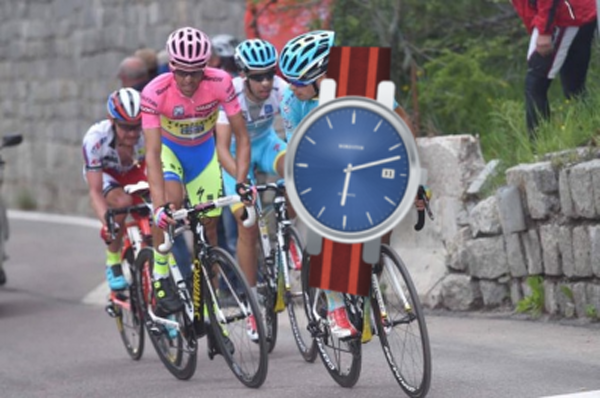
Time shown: {"hour": 6, "minute": 12}
